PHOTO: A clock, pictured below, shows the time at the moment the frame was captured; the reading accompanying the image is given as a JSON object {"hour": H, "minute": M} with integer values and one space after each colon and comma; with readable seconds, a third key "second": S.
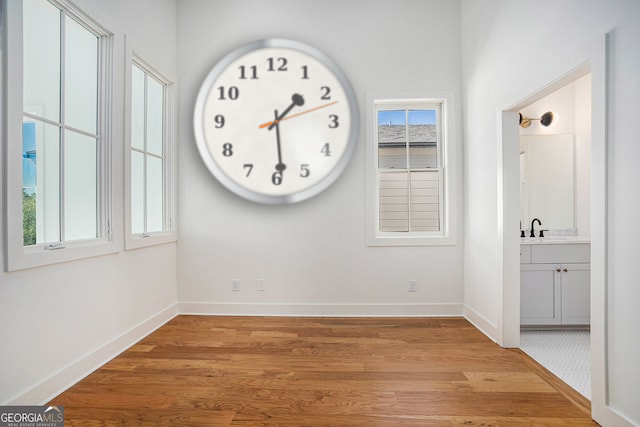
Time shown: {"hour": 1, "minute": 29, "second": 12}
